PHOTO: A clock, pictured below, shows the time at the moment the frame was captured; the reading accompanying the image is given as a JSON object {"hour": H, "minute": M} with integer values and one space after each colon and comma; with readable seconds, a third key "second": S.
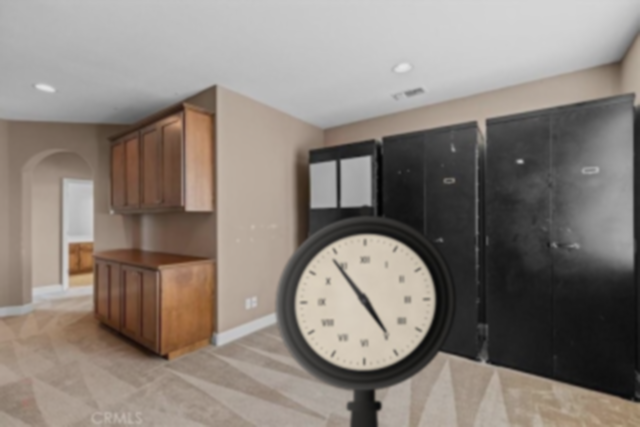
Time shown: {"hour": 4, "minute": 54}
